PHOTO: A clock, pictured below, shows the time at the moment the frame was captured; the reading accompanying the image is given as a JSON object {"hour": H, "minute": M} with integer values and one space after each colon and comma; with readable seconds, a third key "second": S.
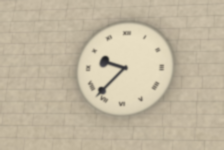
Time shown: {"hour": 9, "minute": 37}
